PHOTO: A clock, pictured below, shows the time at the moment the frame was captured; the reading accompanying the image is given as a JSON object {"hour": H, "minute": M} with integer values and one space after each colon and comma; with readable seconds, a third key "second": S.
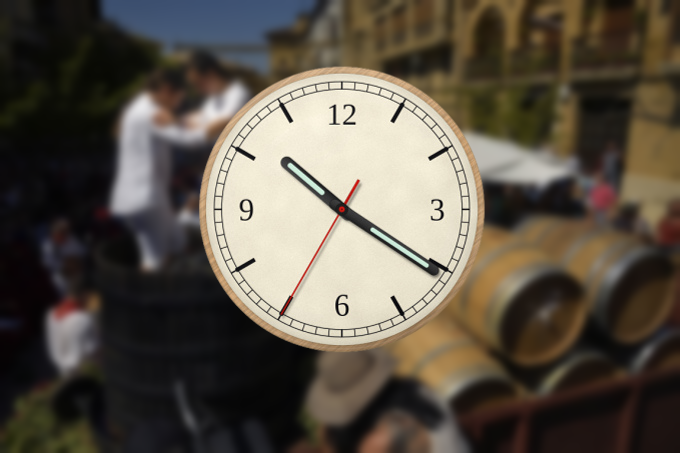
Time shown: {"hour": 10, "minute": 20, "second": 35}
